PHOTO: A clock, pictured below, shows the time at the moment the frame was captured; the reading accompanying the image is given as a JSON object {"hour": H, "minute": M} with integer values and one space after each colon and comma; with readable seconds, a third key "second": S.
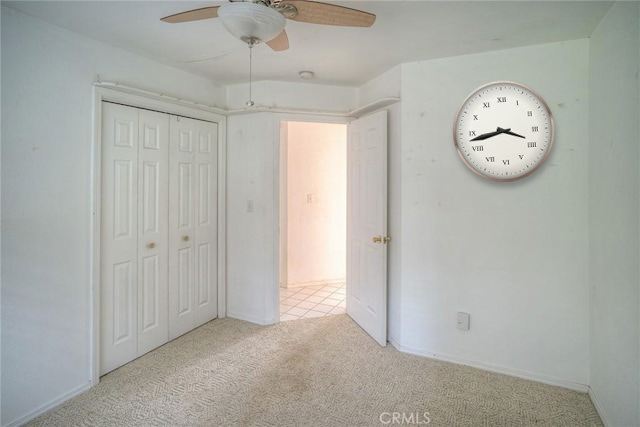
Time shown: {"hour": 3, "minute": 43}
